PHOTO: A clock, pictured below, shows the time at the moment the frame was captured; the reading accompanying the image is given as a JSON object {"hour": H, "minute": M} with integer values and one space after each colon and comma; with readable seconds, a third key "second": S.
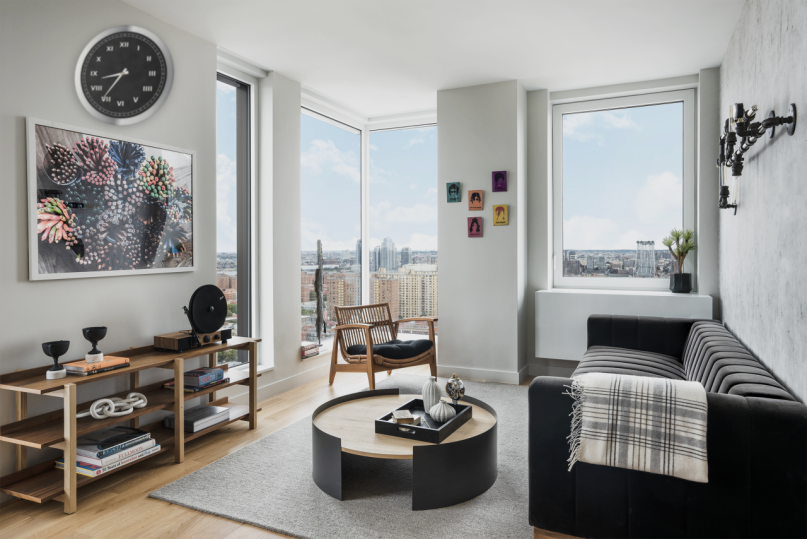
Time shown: {"hour": 8, "minute": 36}
